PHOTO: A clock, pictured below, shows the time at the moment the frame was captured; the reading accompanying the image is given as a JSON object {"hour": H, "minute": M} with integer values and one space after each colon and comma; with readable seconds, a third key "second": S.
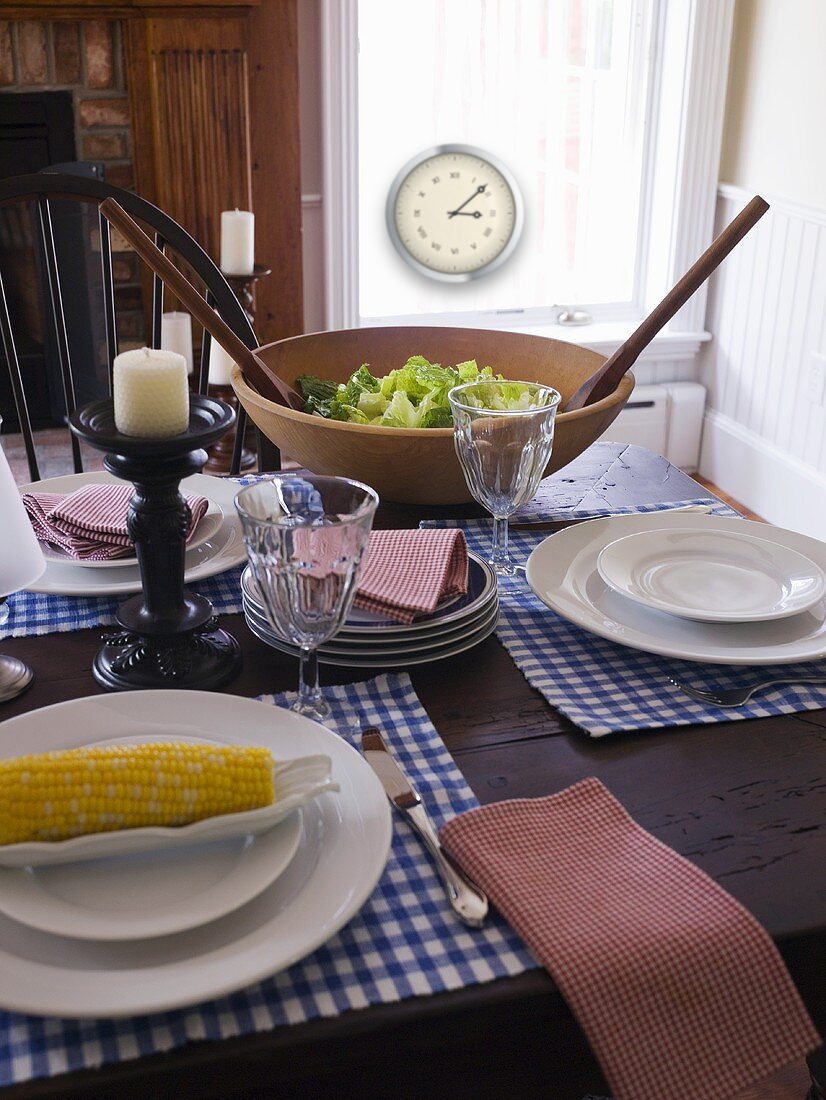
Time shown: {"hour": 3, "minute": 8}
